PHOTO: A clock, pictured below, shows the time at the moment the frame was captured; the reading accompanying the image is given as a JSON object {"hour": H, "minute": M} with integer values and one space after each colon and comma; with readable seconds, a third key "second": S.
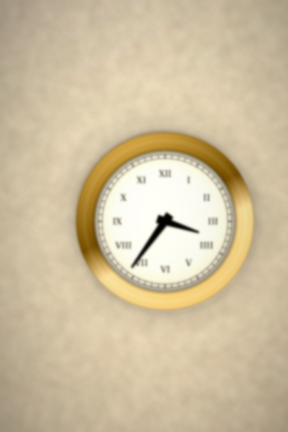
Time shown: {"hour": 3, "minute": 36}
